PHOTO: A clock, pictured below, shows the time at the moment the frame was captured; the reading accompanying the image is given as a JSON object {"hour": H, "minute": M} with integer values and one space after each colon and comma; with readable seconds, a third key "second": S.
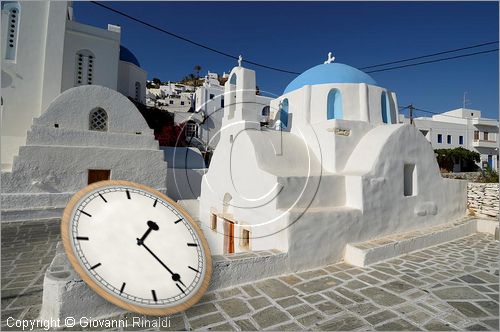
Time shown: {"hour": 1, "minute": 24}
